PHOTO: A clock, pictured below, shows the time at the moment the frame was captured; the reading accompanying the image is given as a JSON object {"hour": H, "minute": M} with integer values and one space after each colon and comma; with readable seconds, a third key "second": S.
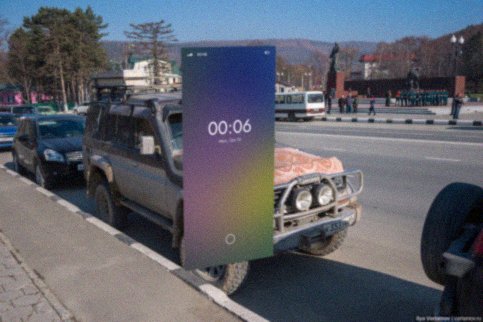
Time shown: {"hour": 0, "minute": 6}
